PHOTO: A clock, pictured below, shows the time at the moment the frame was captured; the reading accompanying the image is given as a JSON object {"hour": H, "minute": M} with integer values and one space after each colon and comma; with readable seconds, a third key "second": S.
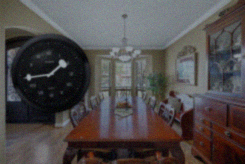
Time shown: {"hour": 1, "minute": 44}
